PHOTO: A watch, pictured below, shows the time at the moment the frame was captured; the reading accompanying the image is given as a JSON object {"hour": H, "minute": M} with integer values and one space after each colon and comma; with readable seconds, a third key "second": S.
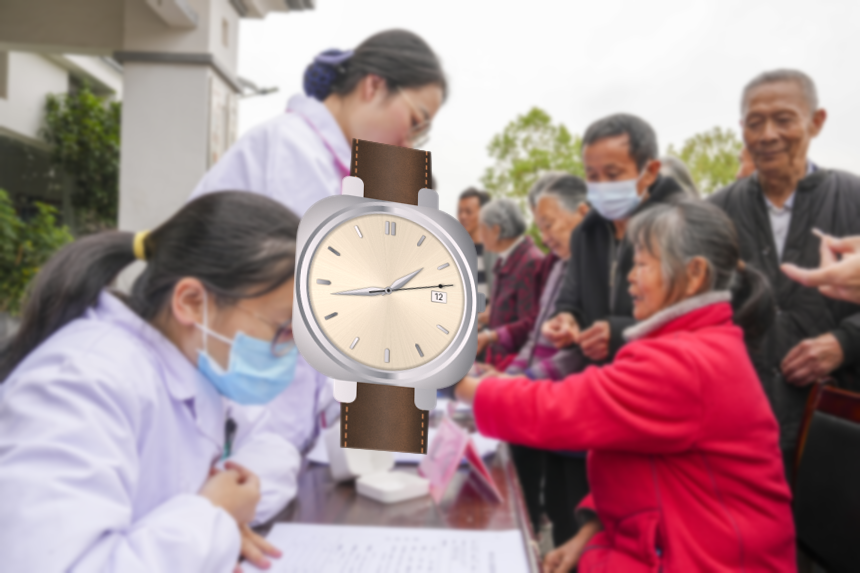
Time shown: {"hour": 1, "minute": 43, "second": 13}
